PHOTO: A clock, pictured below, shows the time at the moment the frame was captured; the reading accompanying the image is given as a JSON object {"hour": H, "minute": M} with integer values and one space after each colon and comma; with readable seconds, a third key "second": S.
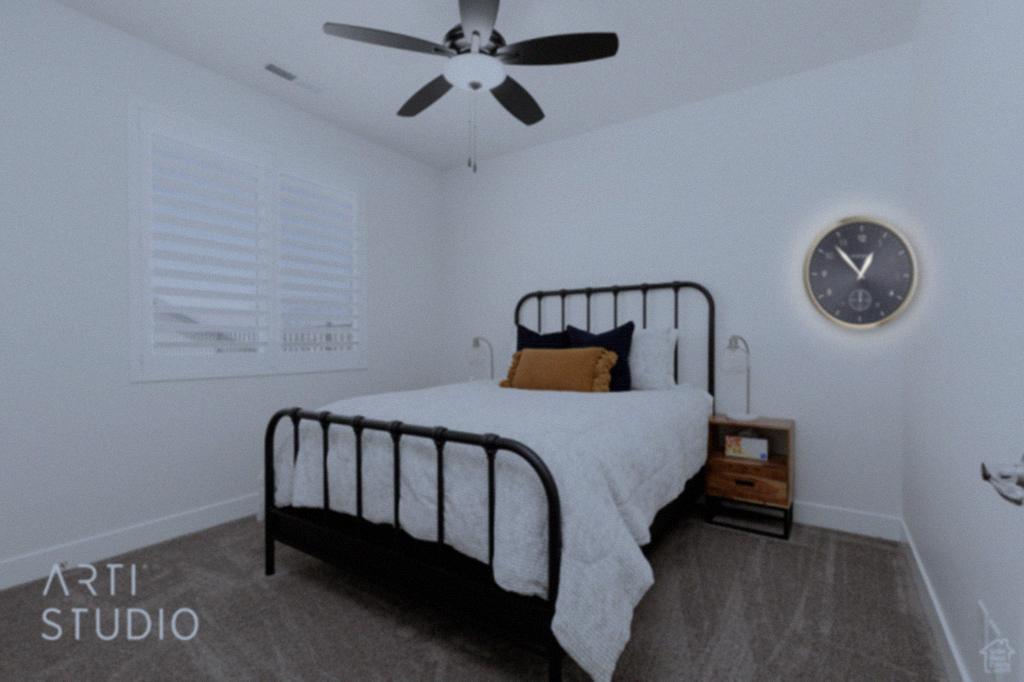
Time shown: {"hour": 12, "minute": 53}
